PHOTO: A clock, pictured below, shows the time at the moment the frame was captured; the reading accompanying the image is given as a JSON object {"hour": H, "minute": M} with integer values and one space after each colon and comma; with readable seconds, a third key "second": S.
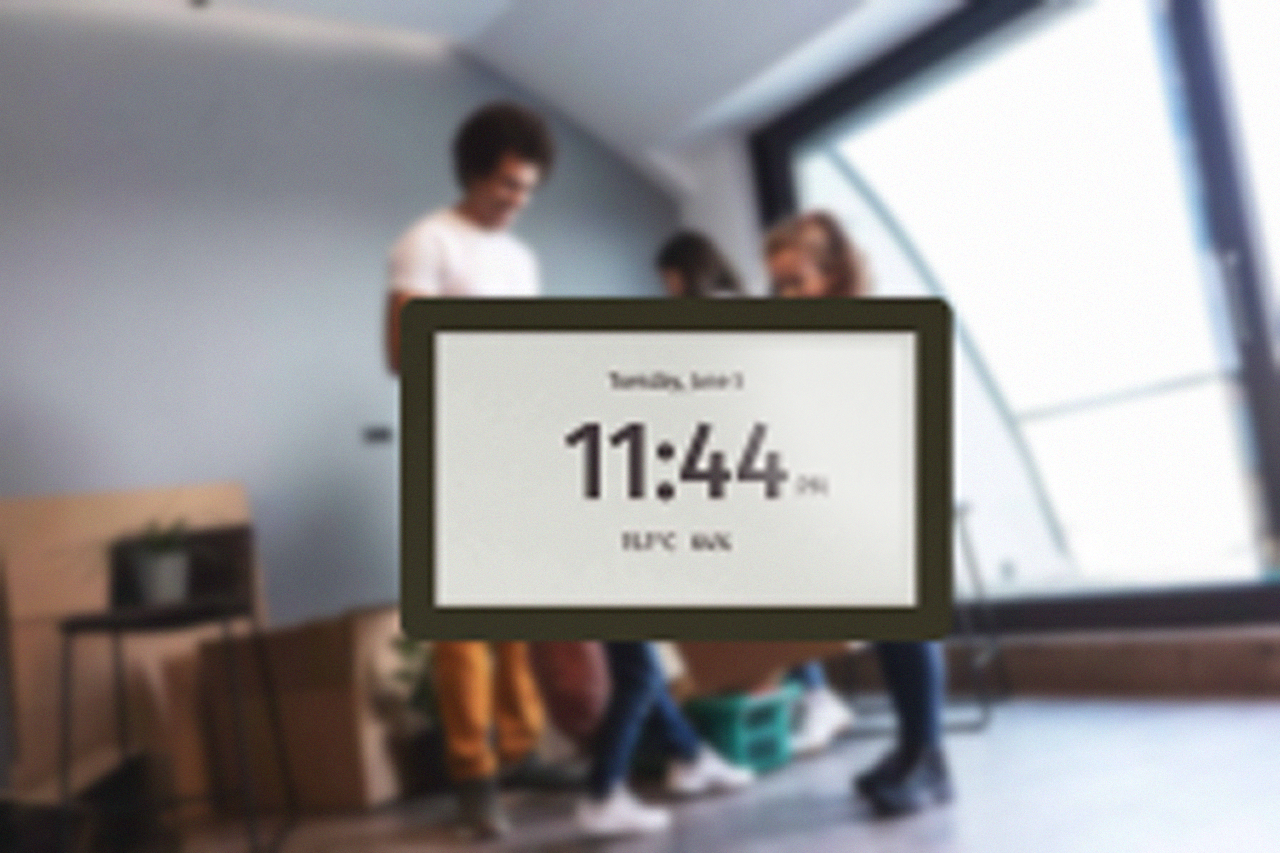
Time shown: {"hour": 11, "minute": 44}
